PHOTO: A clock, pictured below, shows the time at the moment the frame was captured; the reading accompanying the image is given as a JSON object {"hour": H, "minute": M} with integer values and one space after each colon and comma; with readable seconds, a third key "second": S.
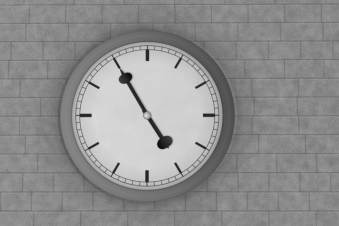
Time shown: {"hour": 4, "minute": 55}
